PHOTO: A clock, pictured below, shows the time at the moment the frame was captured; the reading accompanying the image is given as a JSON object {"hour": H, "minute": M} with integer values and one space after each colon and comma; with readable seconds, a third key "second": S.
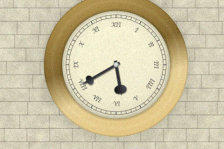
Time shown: {"hour": 5, "minute": 40}
